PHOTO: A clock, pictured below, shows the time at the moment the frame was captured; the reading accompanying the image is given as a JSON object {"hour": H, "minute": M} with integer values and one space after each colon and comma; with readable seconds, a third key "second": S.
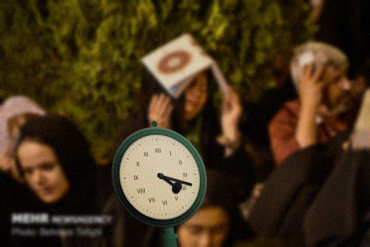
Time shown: {"hour": 4, "minute": 18}
